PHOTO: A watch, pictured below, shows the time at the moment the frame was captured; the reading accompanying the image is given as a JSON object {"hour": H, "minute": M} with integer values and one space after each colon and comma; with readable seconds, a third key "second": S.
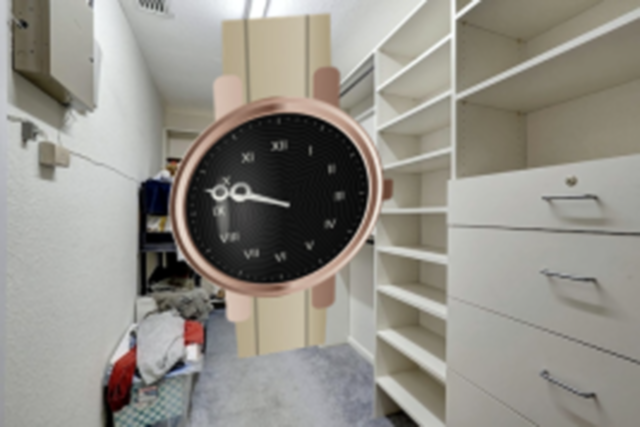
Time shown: {"hour": 9, "minute": 48}
